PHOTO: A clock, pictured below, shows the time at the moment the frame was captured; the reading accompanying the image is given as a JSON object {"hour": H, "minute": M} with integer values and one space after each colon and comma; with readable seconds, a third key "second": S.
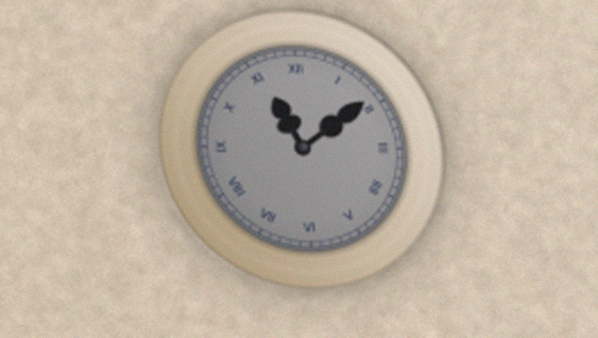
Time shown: {"hour": 11, "minute": 9}
